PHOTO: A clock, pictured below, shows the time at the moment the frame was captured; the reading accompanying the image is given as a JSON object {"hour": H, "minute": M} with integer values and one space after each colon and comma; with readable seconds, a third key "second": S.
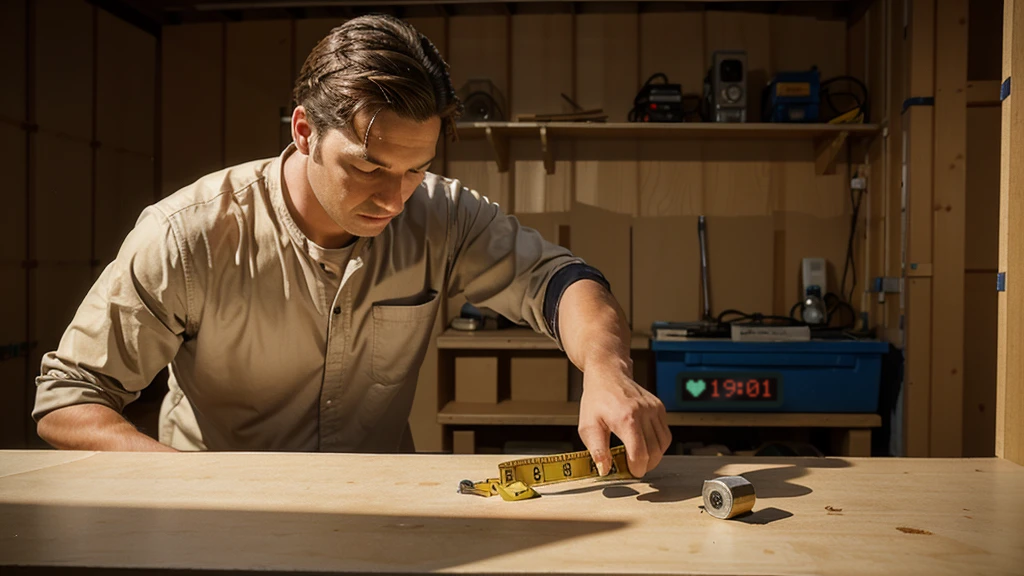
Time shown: {"hour": 19, "minute": 1}
